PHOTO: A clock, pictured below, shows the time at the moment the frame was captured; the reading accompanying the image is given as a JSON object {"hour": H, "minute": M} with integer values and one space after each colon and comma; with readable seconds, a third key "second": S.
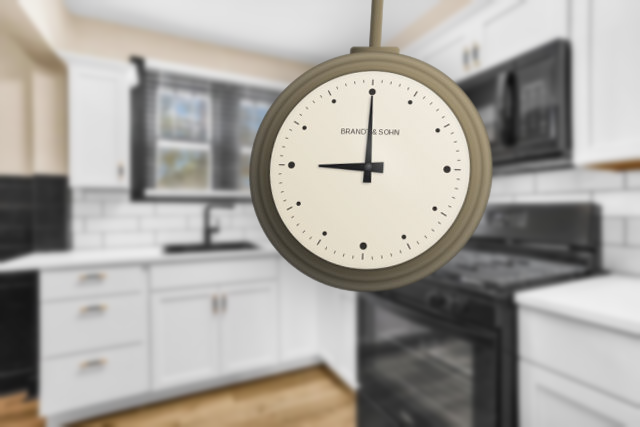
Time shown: {"hour": 9, "minute": 0}
